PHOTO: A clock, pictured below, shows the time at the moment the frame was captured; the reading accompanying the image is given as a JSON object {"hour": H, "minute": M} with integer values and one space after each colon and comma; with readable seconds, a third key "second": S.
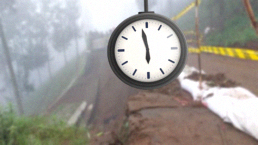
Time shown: {"hour": 5, "minute": 58}
